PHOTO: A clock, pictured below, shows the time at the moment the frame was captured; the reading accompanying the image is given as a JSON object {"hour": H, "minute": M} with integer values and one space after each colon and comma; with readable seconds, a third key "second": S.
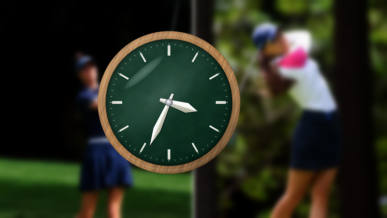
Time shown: {"hour": 3, "minute": 34}
